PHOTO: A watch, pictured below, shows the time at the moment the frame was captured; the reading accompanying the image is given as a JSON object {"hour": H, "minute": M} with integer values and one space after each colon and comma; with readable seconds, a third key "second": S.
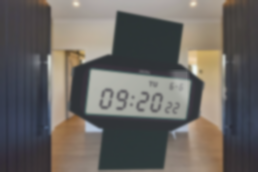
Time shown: {"hour": 9, "minute": 20}
